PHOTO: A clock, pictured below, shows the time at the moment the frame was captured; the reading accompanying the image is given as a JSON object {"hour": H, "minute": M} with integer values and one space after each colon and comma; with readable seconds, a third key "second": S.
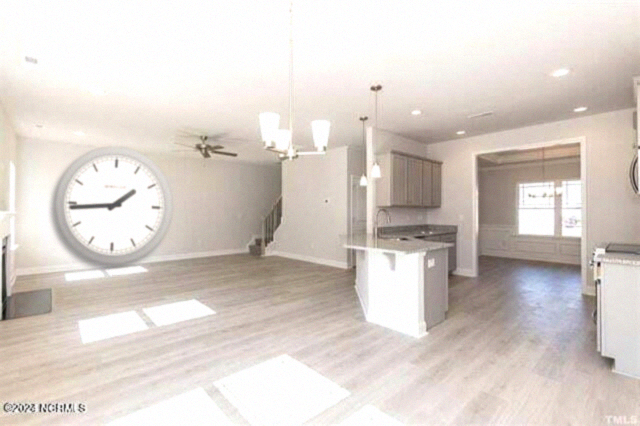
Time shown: {"hour": 1, "minute": 44}
